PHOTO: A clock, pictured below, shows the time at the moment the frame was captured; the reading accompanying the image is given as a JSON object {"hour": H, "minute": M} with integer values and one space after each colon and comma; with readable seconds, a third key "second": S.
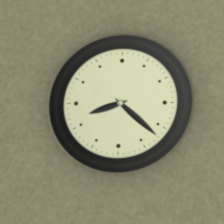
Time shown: {"hour": 8, "minute": 22}
